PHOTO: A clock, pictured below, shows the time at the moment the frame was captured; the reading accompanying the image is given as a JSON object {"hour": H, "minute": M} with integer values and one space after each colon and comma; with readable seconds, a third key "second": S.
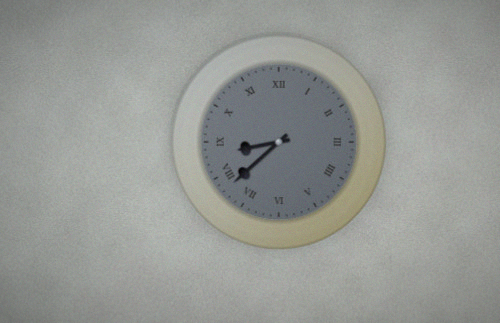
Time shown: {"hour": 8, "minute": 38}
